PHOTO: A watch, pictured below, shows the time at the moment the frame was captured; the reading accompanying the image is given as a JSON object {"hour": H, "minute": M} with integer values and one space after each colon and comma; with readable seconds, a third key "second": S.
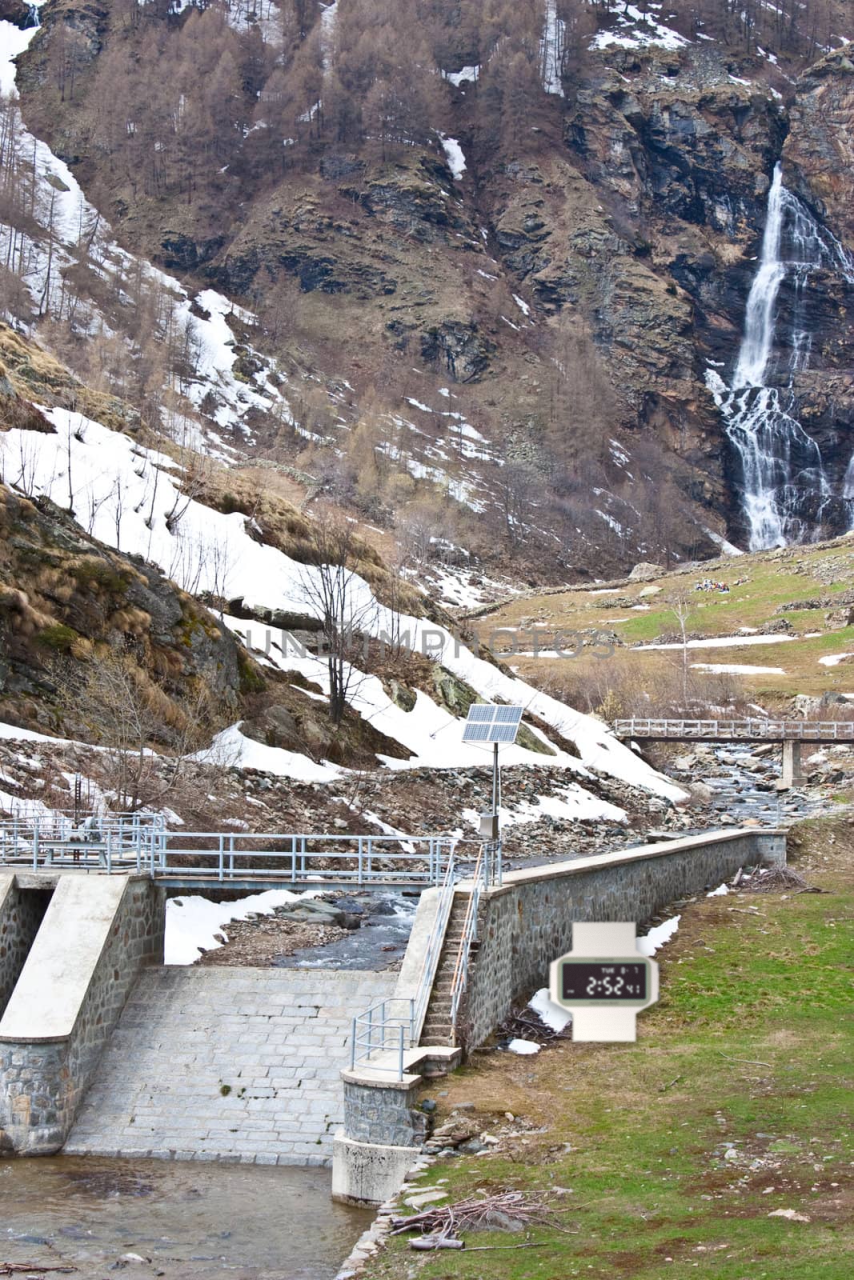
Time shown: {"hour": 2, "minute": 52}
